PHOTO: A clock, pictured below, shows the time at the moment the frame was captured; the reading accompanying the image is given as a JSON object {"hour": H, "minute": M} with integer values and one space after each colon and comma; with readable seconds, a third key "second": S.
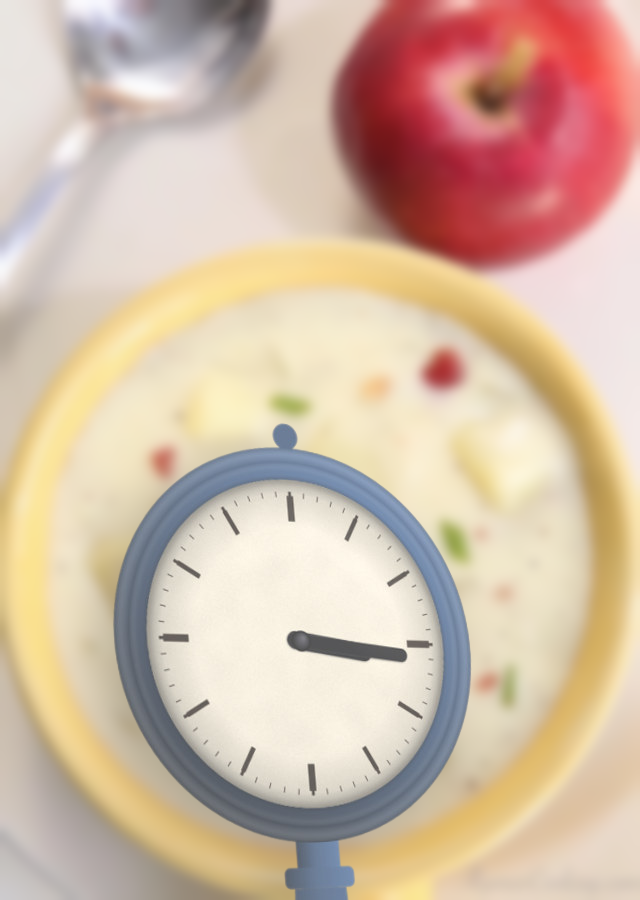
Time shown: {"hour": 3, "minute": 16}
